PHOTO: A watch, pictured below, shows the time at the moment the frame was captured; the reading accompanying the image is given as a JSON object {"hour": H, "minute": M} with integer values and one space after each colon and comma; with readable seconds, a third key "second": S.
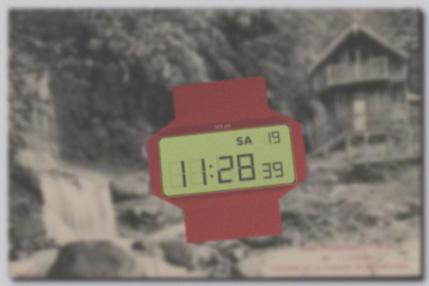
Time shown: {"hour": 11, "minute": 28, "second": 39}
